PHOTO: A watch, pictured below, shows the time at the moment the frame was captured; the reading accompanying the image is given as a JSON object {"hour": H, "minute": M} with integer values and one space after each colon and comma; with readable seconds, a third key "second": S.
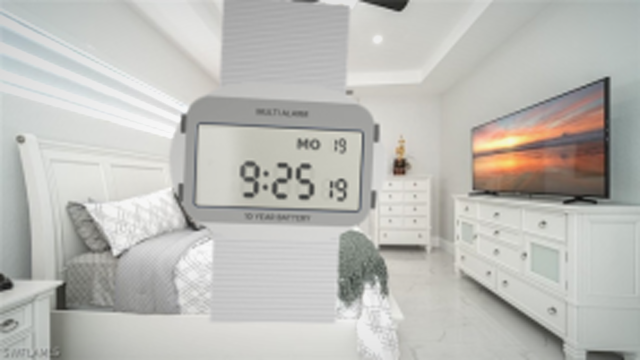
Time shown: {"hour": 9, "minute": 25, "second": 19}
